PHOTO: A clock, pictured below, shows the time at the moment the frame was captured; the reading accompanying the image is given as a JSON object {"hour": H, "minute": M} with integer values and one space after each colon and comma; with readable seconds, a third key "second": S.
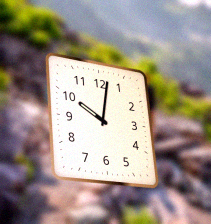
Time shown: {"hour": 10, "minute": 2}
